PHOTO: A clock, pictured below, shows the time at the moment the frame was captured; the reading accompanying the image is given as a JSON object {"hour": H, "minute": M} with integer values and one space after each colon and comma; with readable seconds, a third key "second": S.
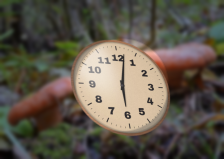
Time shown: {"hour": 6, "minute": 2}
